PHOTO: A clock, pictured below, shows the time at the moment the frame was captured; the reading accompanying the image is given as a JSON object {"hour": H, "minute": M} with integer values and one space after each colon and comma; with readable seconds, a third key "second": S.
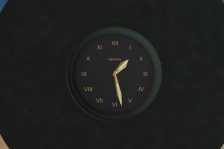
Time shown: {"hour": 1, "minute": 28}
